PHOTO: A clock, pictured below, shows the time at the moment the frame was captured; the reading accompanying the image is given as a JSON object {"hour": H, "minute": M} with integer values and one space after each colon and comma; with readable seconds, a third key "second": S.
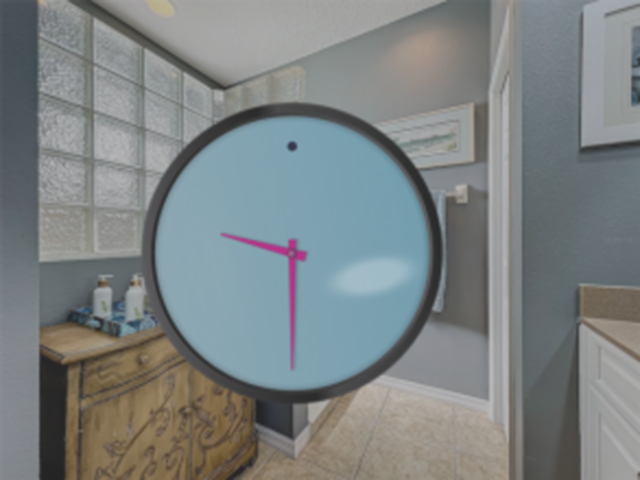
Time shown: {"hour": 9, "minute": 30}
